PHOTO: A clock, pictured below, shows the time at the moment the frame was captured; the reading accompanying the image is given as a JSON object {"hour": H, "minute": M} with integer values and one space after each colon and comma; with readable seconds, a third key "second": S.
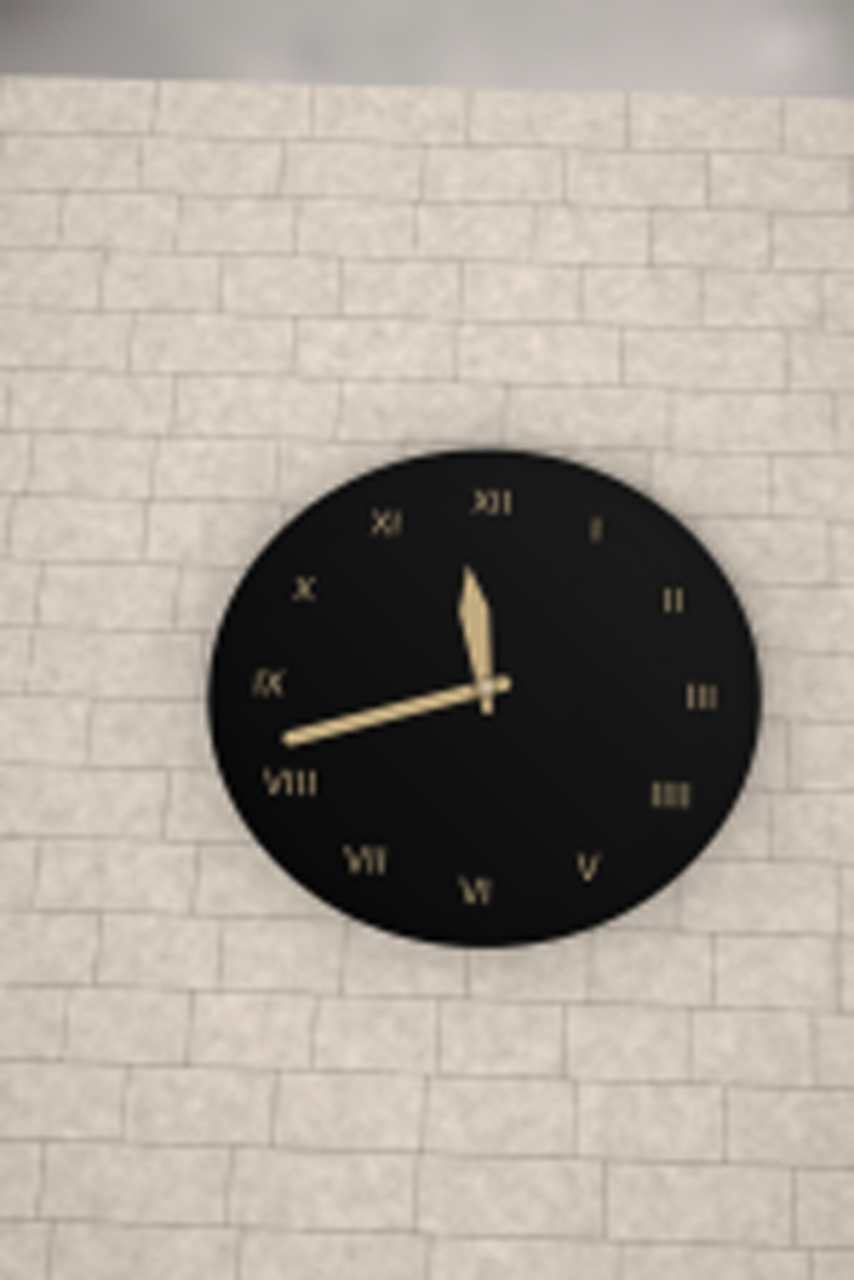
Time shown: {"hour": 11, "minute": 42}
